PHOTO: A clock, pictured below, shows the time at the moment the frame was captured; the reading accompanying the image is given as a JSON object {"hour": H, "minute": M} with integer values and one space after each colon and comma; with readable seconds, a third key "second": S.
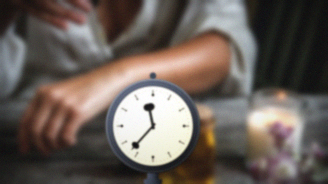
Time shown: {"hour": 11, "minute": 37}
